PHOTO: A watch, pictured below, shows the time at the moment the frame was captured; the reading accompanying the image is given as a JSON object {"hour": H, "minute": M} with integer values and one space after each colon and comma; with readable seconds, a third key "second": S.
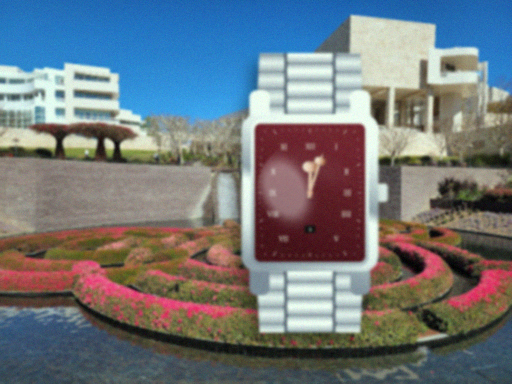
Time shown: {"hour": 12, "minute": 3}
